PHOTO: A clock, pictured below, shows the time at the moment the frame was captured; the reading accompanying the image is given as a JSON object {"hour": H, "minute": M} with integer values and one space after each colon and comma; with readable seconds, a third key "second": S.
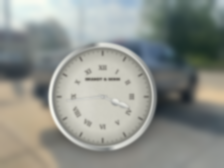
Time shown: {"hour": 3, "minute": 44}
